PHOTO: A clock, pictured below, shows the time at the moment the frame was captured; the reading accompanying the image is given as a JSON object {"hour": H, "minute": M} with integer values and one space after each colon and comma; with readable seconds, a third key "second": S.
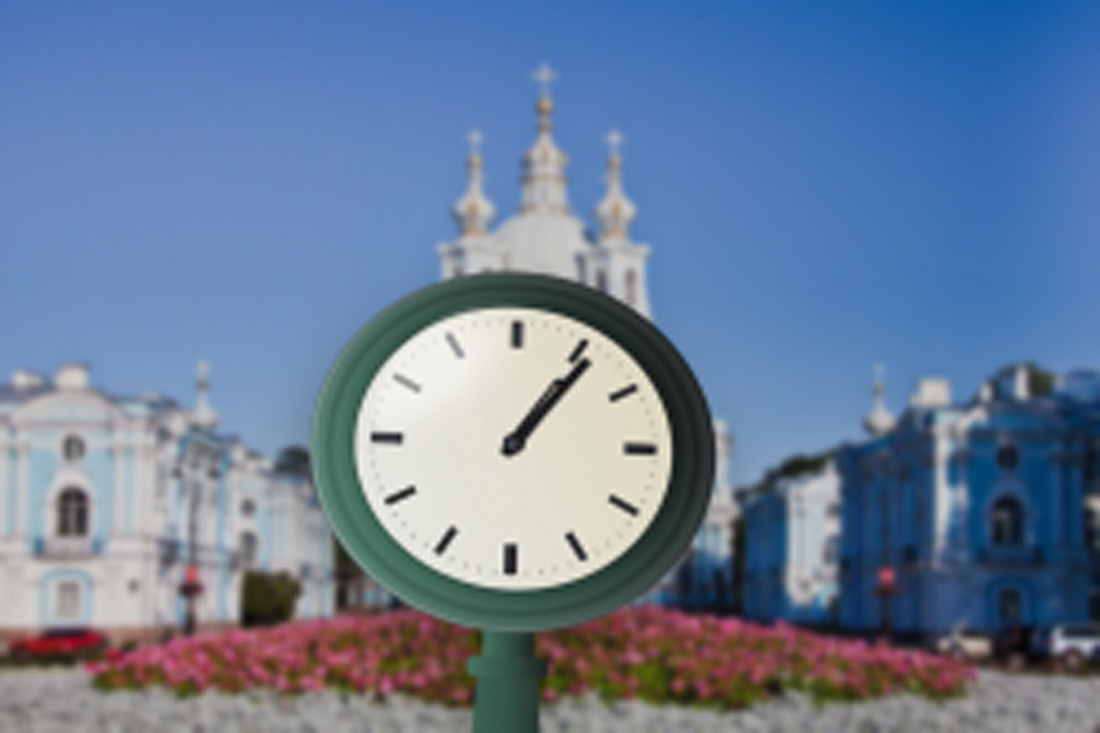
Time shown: {"hour": 1, "minute": 6}
